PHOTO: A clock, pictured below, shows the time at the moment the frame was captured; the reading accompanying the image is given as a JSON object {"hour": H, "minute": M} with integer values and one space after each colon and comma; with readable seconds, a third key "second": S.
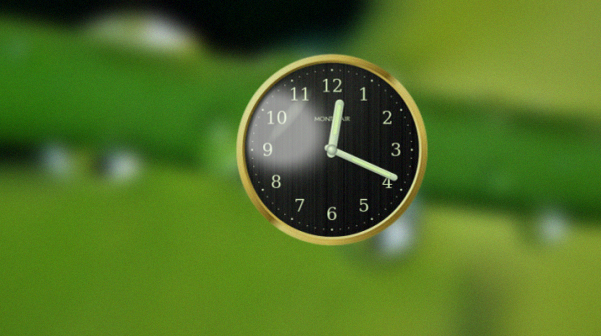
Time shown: {"hour": 12, "minute": 19}
